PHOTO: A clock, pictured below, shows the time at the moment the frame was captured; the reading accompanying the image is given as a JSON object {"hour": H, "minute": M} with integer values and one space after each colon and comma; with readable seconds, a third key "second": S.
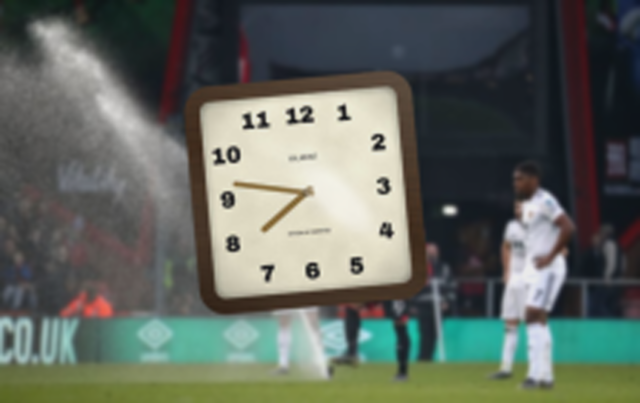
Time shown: {"hour": 7, "minute": 47}
